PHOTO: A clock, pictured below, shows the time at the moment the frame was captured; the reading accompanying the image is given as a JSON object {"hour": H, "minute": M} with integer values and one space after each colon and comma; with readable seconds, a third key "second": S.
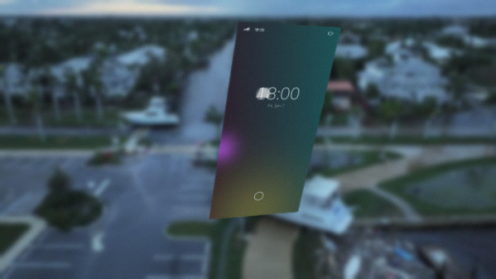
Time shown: {"hour": 18, "minute": 0}
